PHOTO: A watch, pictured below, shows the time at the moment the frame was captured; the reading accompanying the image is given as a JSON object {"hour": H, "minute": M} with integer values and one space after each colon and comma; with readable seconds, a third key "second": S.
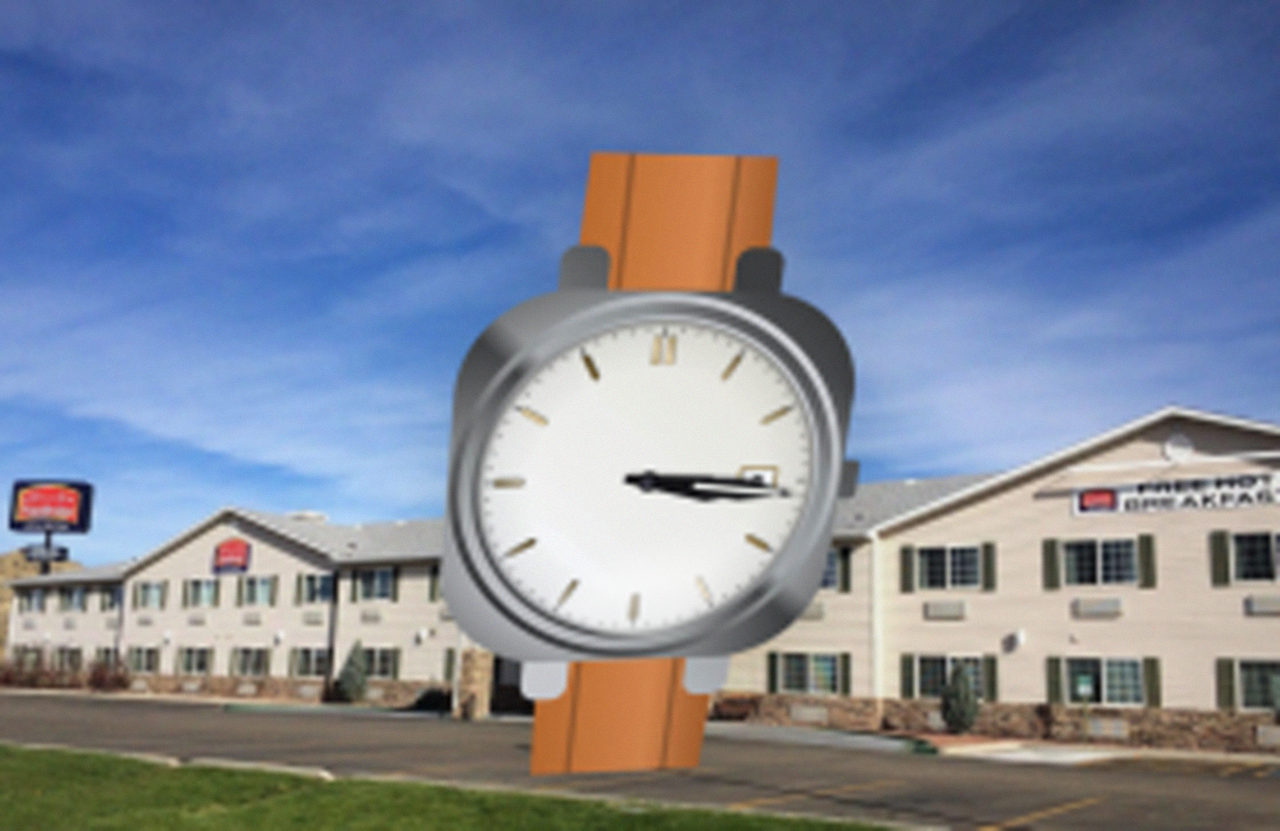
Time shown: {"hour": 3, "minute": 16}
